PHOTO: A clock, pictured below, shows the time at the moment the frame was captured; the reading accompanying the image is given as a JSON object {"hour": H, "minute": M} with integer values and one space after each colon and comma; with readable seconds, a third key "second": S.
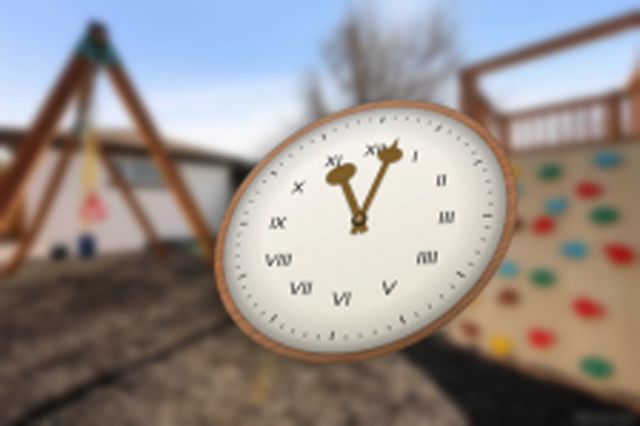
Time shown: {"hour": 11, "minute": 2}
